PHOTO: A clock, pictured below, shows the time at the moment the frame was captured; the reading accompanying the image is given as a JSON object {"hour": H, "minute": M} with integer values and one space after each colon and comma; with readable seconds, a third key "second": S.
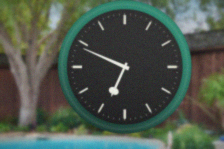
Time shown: {"hour": 6, "minute": 49}
